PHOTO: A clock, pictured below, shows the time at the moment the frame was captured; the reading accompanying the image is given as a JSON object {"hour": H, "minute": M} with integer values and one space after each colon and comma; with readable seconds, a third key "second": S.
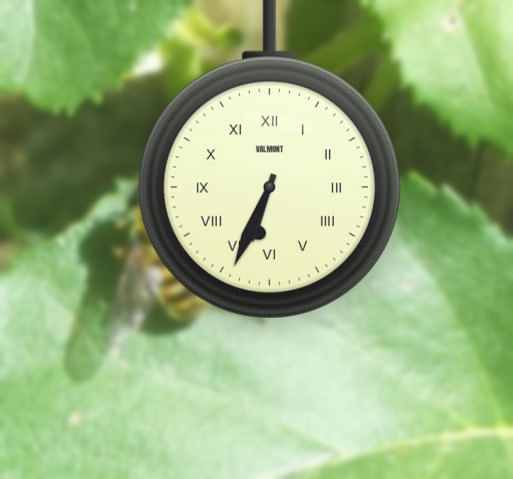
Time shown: {"hour": 6, "minute": 34}
